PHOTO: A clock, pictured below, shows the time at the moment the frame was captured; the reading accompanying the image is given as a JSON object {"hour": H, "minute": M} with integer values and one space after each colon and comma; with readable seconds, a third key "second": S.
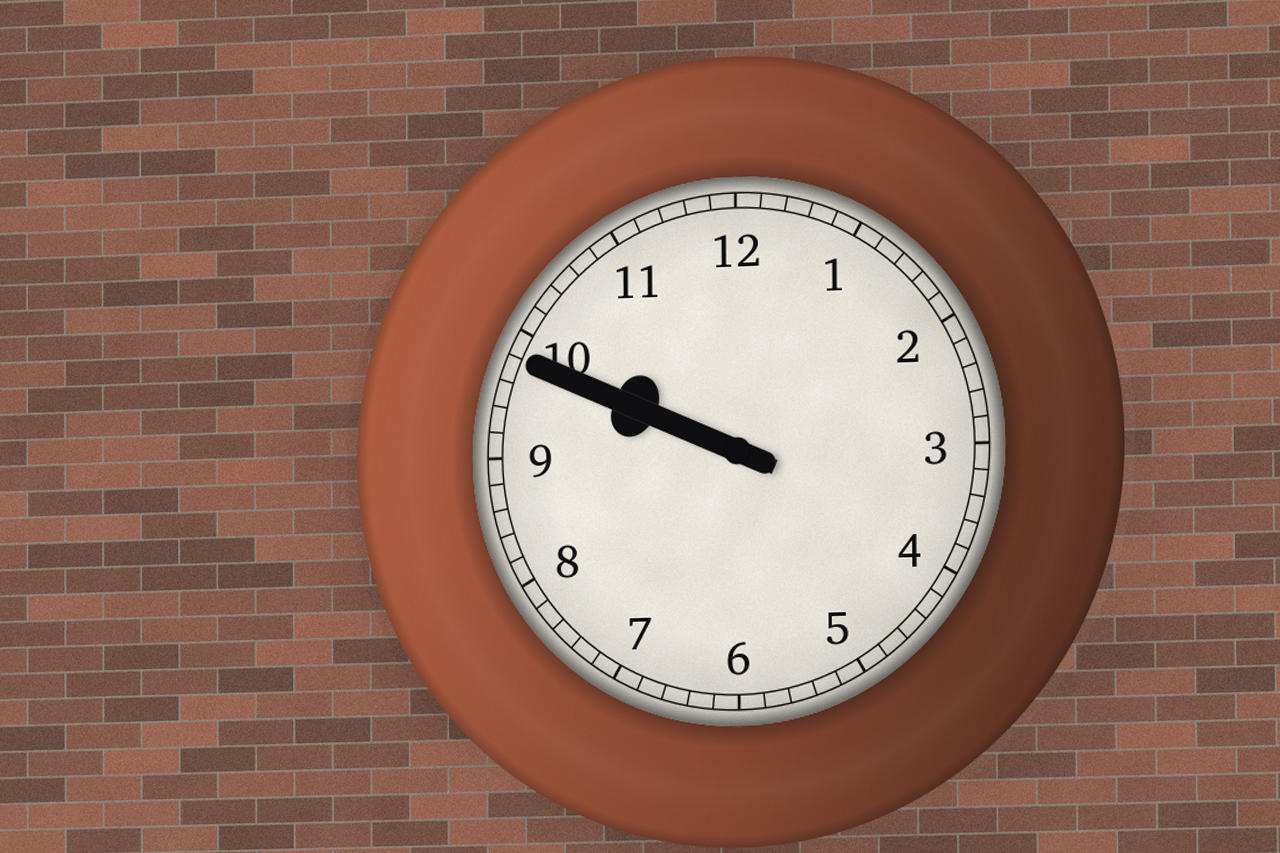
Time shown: {"hour": 9, "minute": 49}
